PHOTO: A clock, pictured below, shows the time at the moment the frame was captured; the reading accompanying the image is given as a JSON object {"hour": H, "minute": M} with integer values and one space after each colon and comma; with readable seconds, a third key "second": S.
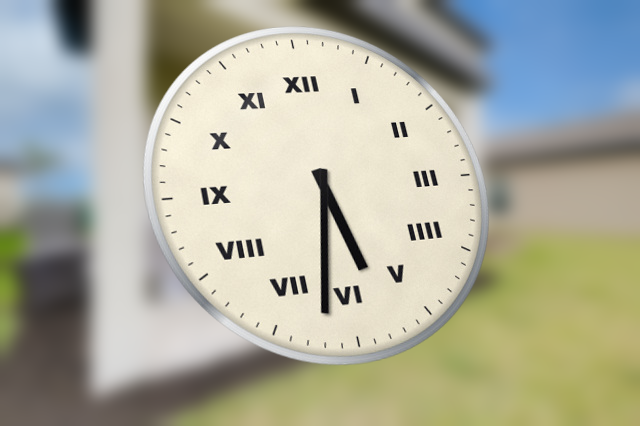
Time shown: {"hour": 5, "minute": 32}
